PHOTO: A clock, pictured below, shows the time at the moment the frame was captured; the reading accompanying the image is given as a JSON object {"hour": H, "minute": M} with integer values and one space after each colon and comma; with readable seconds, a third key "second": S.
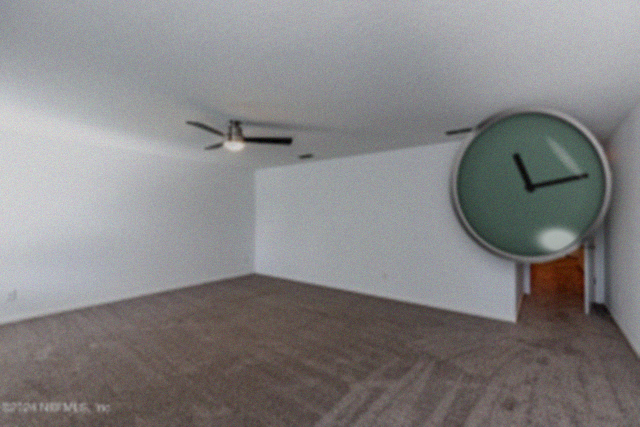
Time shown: {"hour": 11, "minute": 13}
